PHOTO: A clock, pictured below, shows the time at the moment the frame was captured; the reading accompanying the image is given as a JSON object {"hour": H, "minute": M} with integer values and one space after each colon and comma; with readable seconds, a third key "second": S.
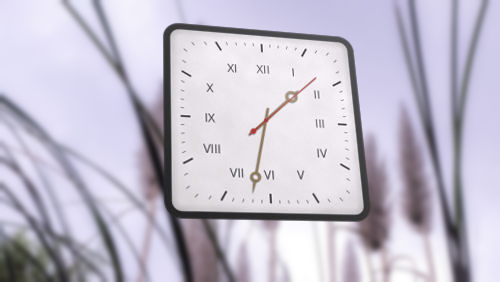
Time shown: {"hour": 1, "minute": 32, "second": 8}
